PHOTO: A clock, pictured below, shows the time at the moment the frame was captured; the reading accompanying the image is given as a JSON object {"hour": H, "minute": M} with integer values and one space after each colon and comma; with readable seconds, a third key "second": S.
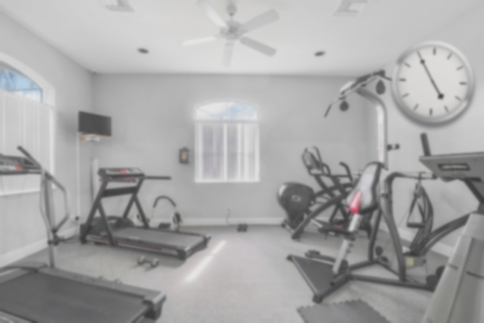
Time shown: {"hour": 4, "minute": 55}
